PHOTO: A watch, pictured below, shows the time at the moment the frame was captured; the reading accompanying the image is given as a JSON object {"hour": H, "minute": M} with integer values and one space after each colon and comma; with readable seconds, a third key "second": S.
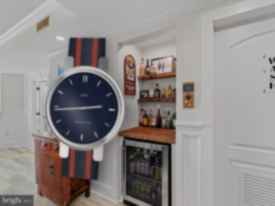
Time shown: {"hour": 2, "minute": 44}
